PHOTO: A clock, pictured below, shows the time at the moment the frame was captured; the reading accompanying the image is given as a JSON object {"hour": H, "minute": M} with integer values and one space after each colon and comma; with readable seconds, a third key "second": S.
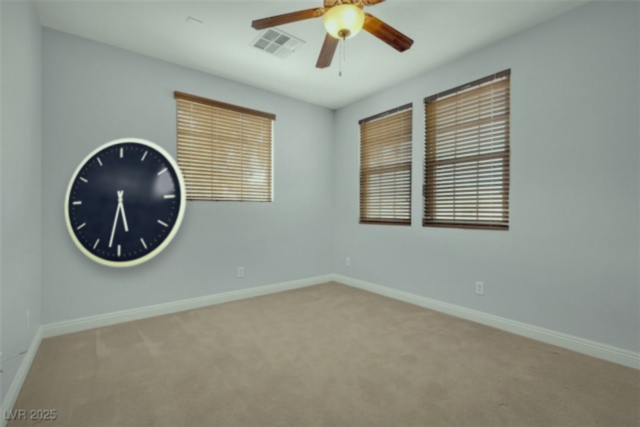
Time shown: {"hour": 5, "minute": 32}
